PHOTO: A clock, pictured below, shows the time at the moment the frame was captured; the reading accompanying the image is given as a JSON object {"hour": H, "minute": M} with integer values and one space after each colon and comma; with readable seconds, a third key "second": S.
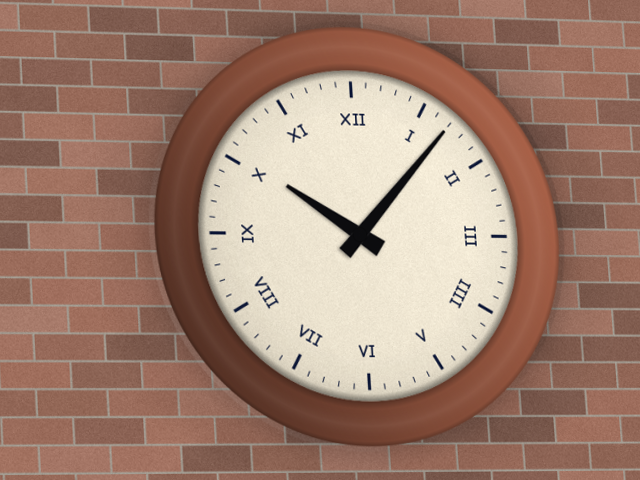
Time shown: {"hour": 10, "minute": 7}
